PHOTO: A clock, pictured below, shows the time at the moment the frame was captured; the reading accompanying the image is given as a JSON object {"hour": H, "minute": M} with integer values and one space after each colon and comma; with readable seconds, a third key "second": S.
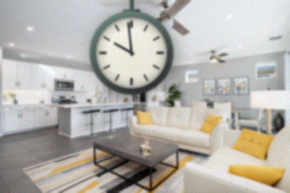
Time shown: {"hour": 9, "minute": 59}
